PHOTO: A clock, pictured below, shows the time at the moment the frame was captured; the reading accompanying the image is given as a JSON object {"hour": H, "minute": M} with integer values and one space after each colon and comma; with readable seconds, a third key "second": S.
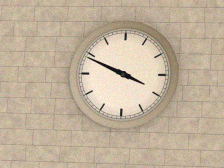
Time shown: {"hour": 3, "minute": 49}
